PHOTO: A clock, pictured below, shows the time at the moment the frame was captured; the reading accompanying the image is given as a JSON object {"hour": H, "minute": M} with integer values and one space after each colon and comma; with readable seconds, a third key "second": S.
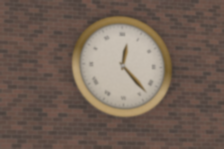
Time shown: {"hour": 12, "minute": 23}
